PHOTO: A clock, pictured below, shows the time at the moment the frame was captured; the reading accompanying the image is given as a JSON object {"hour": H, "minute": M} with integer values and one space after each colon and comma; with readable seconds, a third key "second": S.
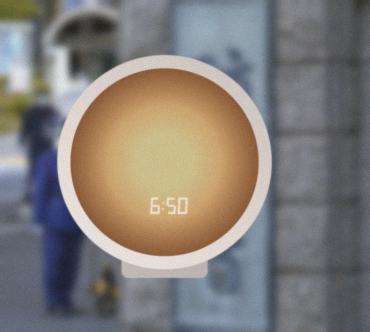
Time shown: {"hour": 6, "minute": 50}
